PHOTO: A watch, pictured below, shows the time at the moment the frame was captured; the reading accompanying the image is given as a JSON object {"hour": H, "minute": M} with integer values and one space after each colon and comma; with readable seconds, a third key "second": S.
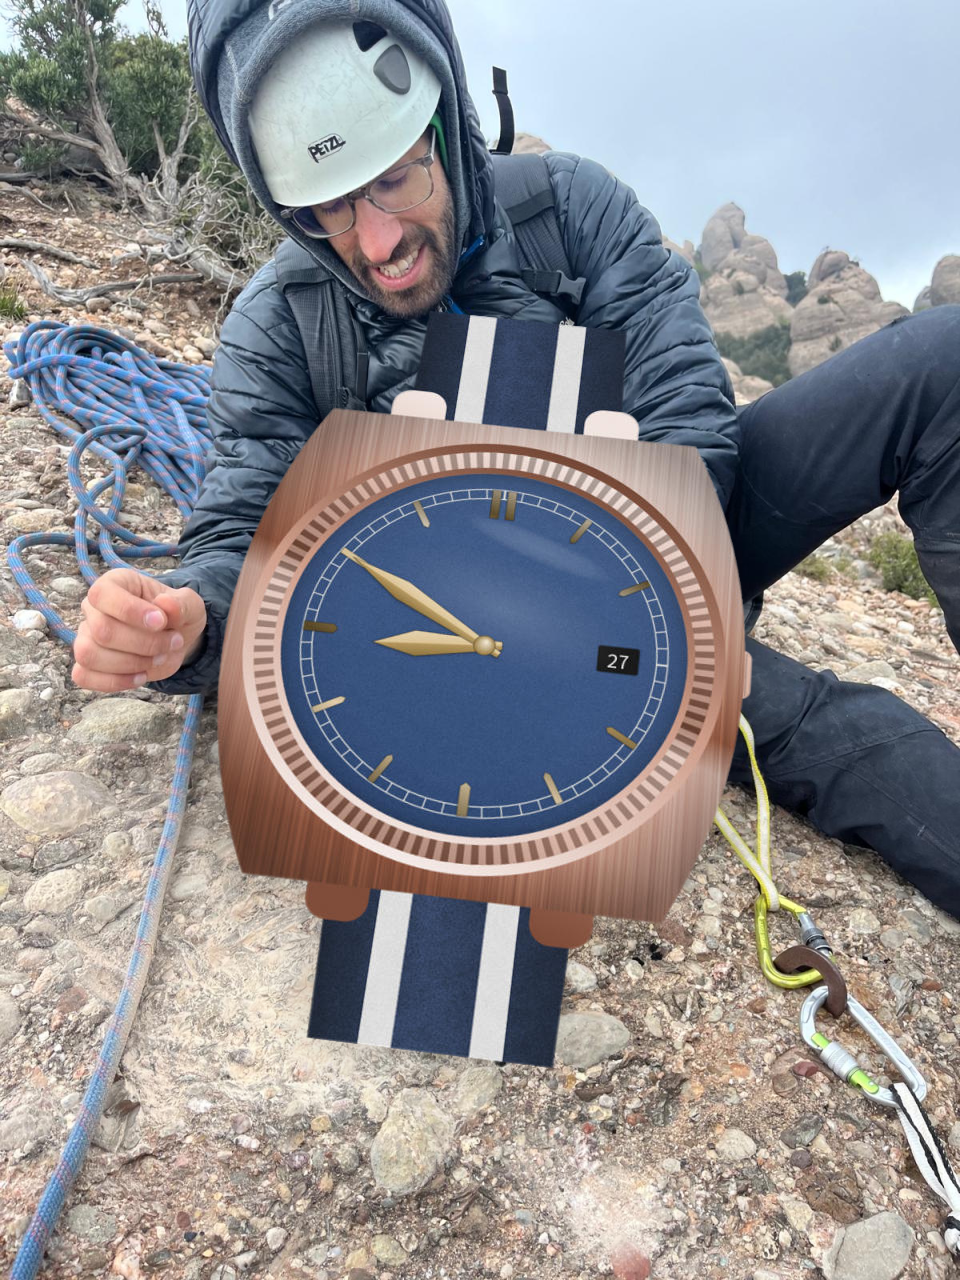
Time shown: {"hour": 8, "minute": 50}
